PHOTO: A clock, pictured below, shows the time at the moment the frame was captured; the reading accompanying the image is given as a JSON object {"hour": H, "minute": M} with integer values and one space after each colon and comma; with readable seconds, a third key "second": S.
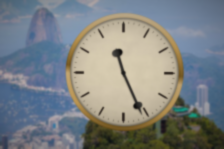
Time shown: {"hour": 11, "minute": 26}
